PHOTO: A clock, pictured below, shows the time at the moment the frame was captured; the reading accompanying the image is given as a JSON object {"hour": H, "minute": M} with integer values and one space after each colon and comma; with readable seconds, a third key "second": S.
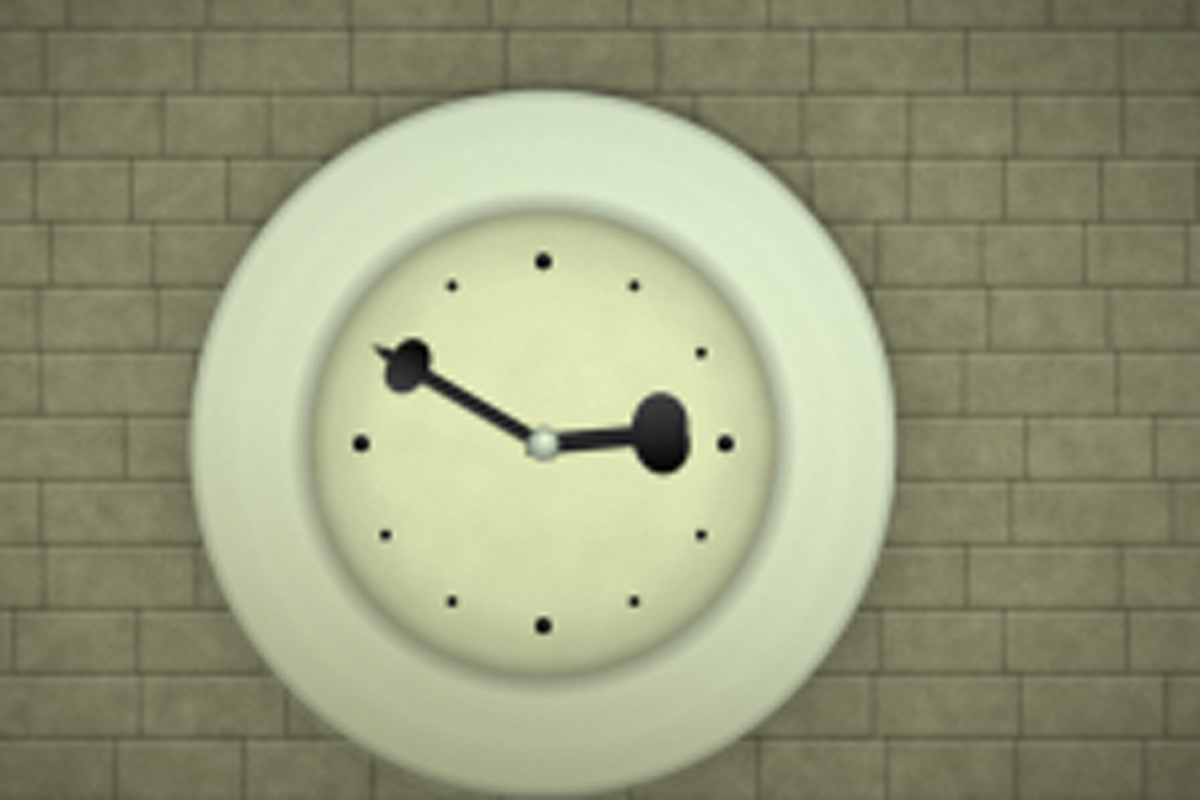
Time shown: {"hour": 2, "minute": 50}
